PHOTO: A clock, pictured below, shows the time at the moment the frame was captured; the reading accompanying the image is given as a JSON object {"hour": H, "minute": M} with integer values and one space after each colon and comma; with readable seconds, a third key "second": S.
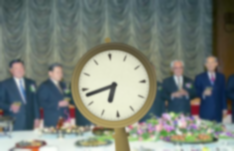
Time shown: {"hour": 6, "minute": 43}
